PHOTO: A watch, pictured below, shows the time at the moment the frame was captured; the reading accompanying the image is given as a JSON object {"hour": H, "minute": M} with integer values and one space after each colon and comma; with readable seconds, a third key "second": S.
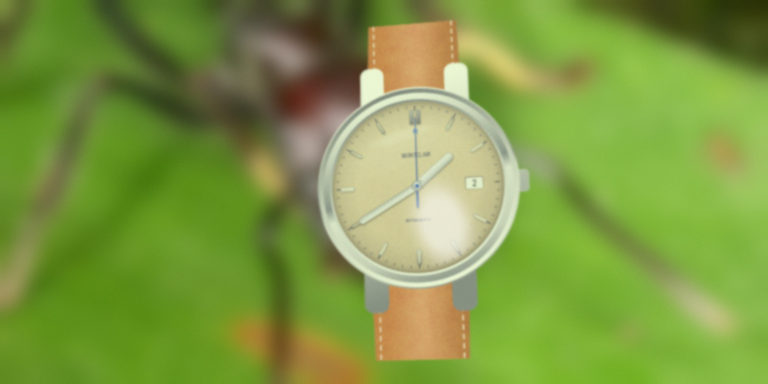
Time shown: {"hour": 1, "minute": 40, "second": 0}
